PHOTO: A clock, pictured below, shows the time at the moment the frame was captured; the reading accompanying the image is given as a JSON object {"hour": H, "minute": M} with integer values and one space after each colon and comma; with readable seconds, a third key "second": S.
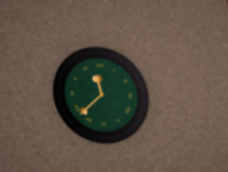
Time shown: {"hour": 11, "minute": 38}
